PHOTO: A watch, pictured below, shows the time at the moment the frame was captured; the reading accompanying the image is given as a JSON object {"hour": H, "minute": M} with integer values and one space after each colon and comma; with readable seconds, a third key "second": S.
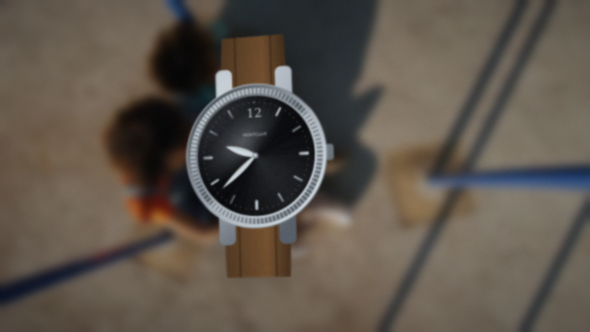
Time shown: {"hour": 9, "minute": 38}
